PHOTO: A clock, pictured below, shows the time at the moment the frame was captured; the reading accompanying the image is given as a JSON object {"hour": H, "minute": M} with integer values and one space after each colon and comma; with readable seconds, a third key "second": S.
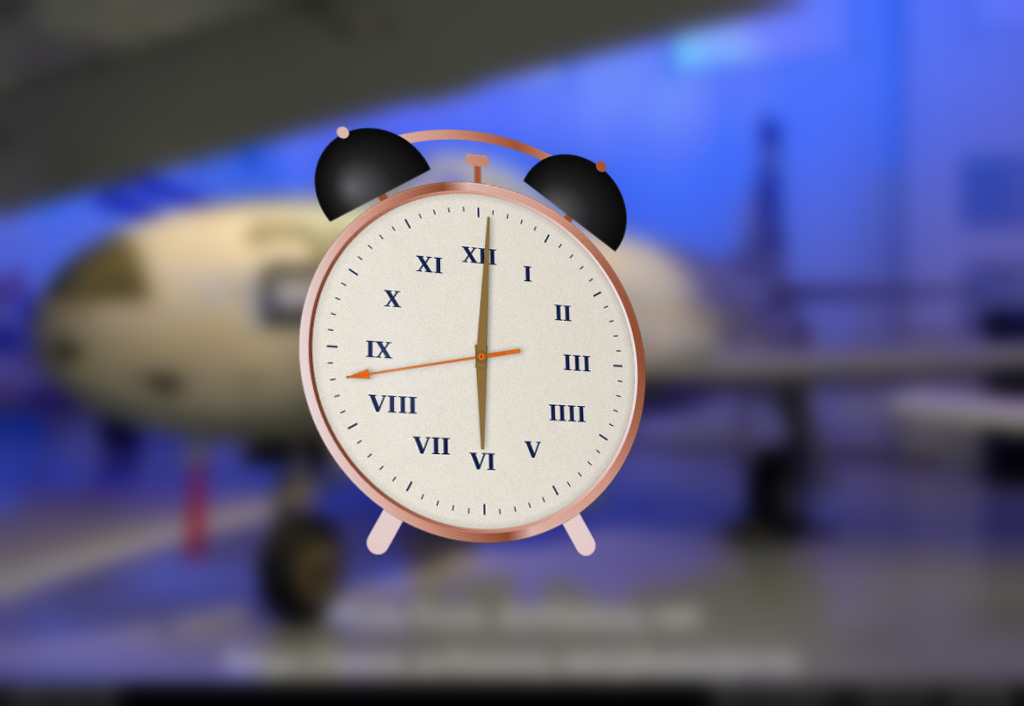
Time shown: {"hour": 6, "minute": 0, "second": 43}
